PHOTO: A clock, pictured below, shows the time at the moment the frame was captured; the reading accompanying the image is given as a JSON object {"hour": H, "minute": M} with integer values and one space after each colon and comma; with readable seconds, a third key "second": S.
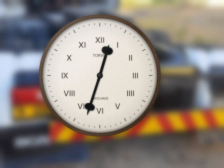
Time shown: {"hour": 12, "minute": 33}
